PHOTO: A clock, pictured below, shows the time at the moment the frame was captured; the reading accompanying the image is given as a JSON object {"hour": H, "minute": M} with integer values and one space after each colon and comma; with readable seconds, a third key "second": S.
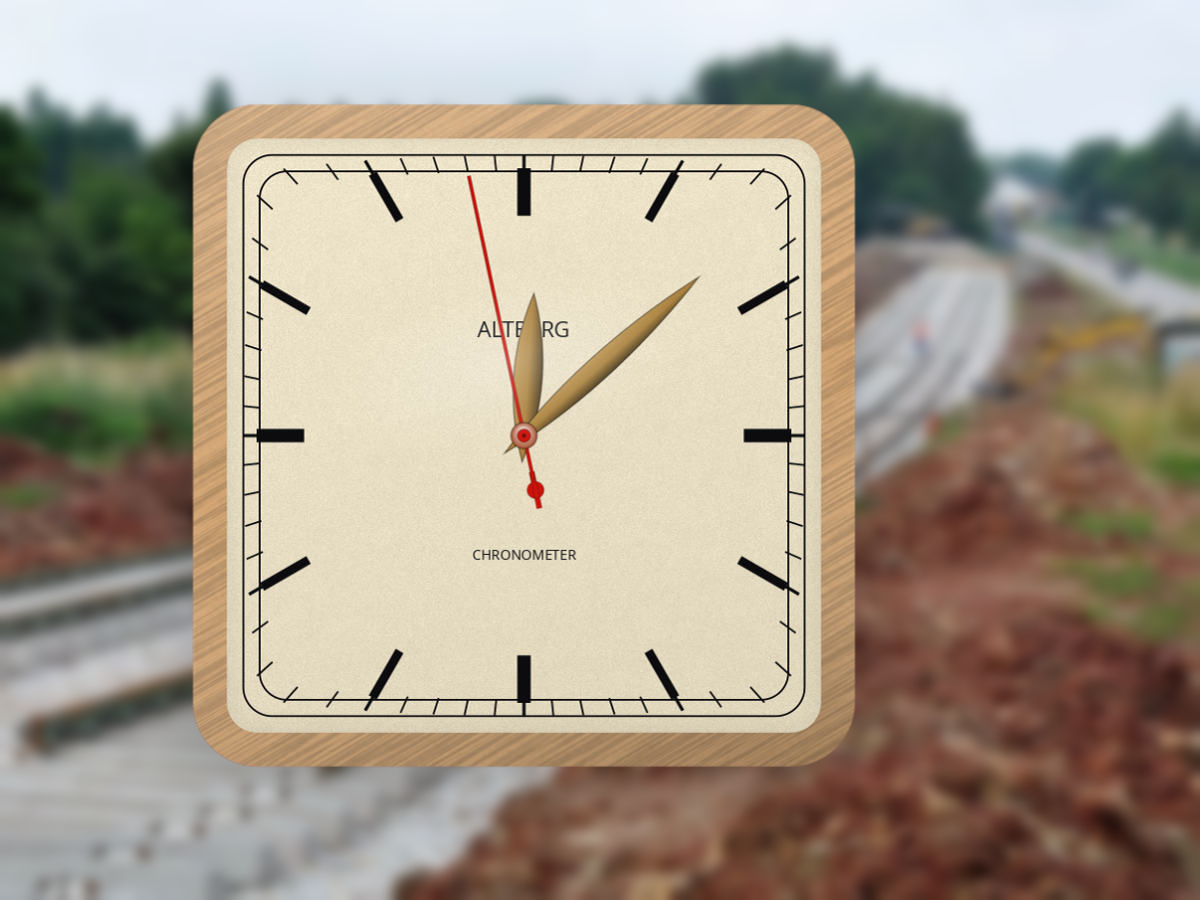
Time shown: {"hour": 12, "minute": 7, "second": 58}
